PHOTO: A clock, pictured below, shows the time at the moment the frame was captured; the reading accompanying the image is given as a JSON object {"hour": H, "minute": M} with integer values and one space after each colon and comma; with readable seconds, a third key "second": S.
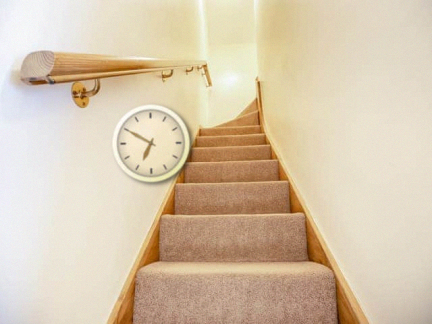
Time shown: {"hour": 6, "minute": 50}
